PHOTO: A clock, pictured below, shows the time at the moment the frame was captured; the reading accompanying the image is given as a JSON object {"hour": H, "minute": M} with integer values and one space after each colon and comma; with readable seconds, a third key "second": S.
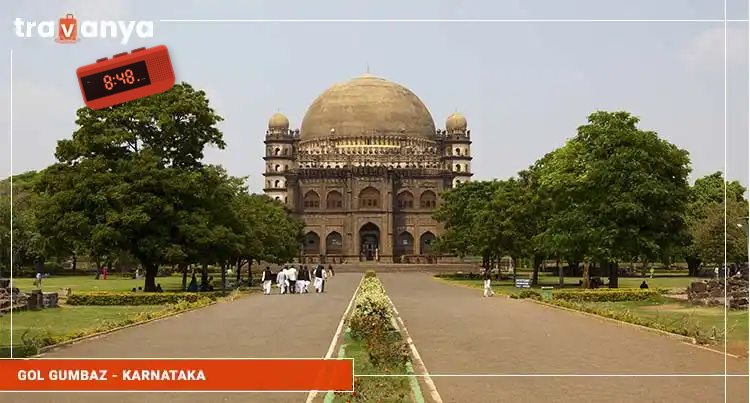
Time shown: {"hour": 8, "minute": 48}
